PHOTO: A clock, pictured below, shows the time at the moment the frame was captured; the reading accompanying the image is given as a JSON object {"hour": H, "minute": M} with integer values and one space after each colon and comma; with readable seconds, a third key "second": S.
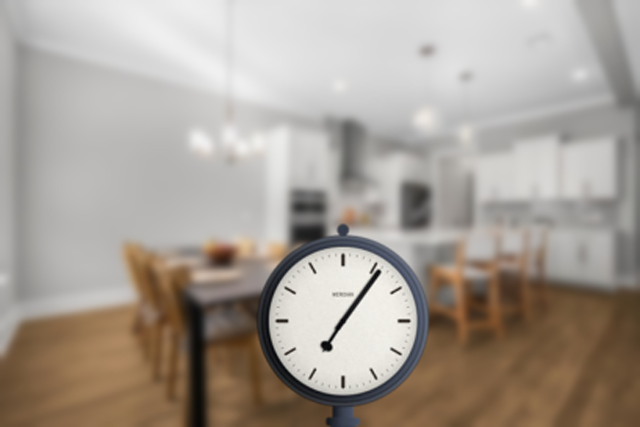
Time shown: {"hour": 7, "minute": 6}
